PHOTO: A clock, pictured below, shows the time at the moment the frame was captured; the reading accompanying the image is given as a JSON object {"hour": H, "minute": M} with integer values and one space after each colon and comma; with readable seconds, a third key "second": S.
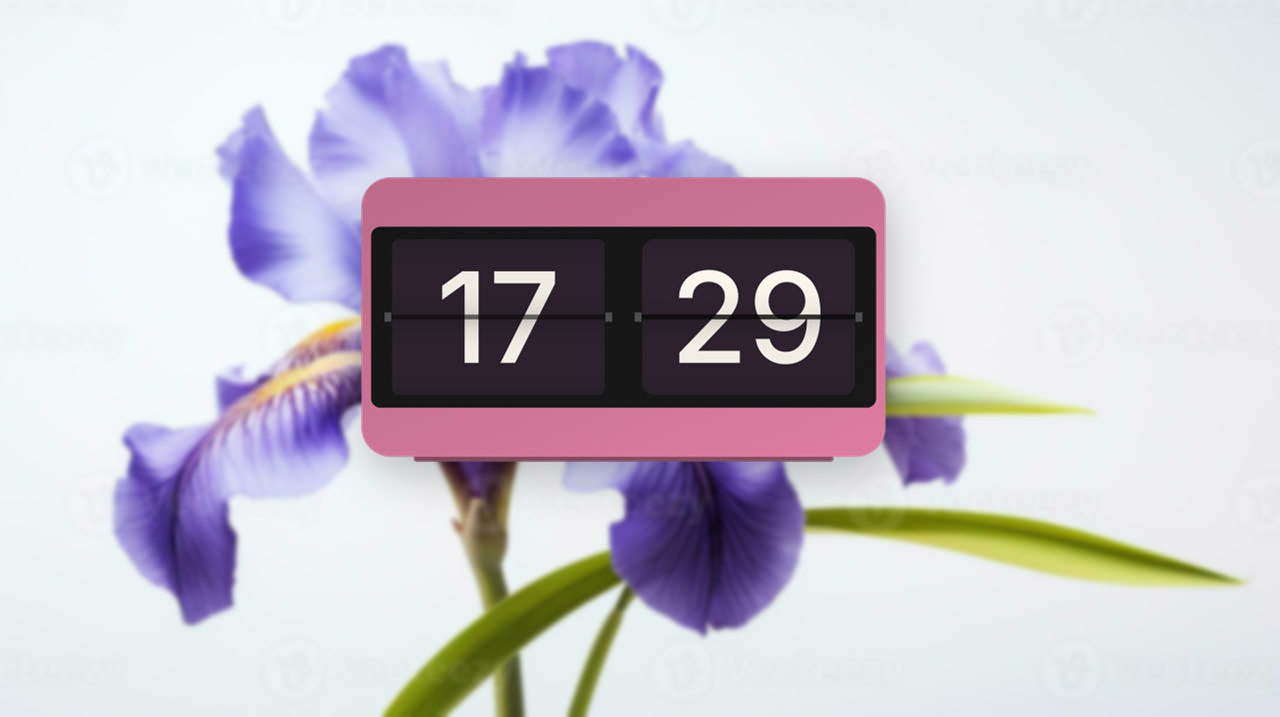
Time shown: {"hour": 17, "minute": 29}
